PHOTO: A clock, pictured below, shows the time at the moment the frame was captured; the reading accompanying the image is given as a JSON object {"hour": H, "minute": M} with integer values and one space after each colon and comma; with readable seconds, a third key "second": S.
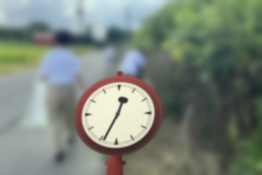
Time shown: {"hour": 12, "minute": 34}
